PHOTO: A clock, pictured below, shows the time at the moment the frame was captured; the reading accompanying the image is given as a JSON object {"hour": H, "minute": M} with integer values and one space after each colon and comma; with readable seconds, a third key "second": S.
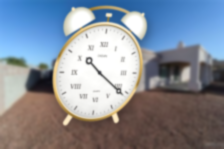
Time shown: {"hour": 10, "minute": 21}
